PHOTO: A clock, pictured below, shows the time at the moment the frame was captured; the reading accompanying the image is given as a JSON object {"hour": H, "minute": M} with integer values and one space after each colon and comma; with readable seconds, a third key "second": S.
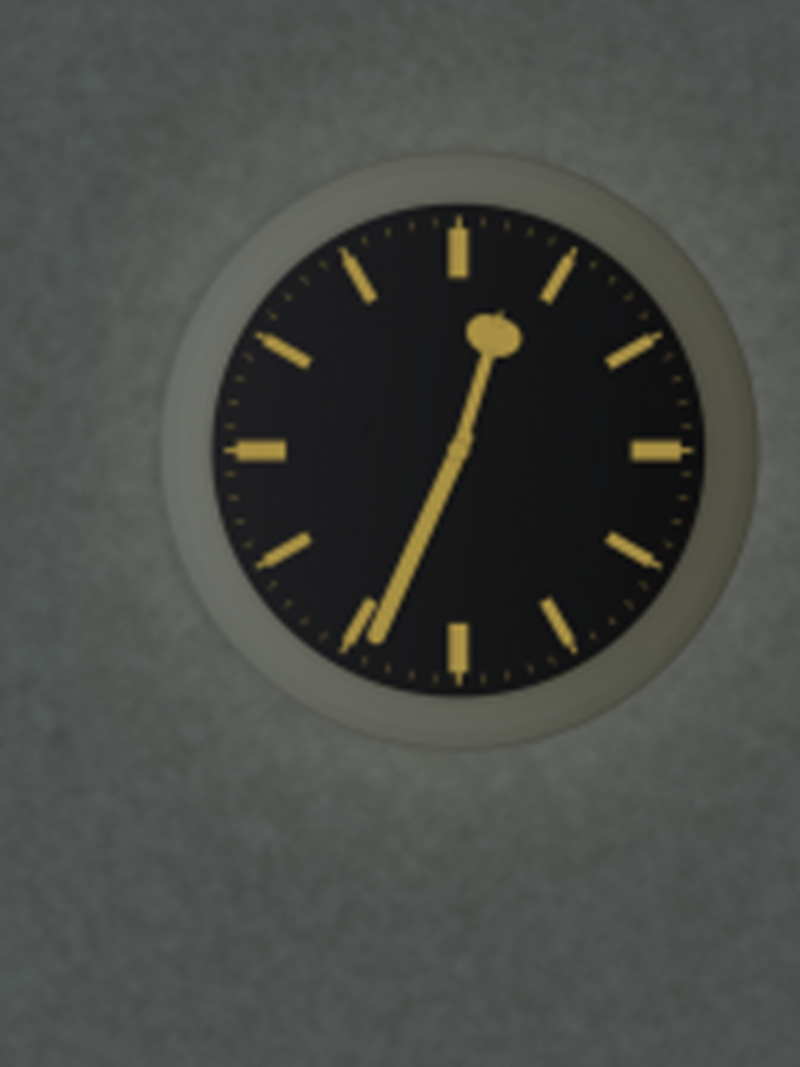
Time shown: {"hour": 12, "minute": 34}
